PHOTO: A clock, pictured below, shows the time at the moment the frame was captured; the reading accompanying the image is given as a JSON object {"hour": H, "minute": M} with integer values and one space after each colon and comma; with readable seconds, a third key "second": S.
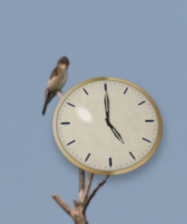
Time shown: {"hour": 5, "minute": 0}
